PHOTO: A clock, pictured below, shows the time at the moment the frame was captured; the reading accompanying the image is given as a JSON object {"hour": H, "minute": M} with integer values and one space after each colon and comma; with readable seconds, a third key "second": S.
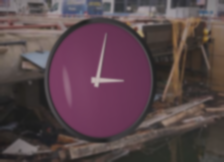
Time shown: {"hour": 3, "minute": 2}
